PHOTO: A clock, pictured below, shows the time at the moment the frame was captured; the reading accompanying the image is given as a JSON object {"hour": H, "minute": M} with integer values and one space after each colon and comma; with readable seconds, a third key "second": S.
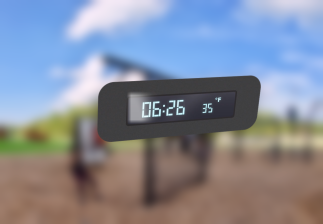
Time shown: {"hour": 6, "minute": 26}
